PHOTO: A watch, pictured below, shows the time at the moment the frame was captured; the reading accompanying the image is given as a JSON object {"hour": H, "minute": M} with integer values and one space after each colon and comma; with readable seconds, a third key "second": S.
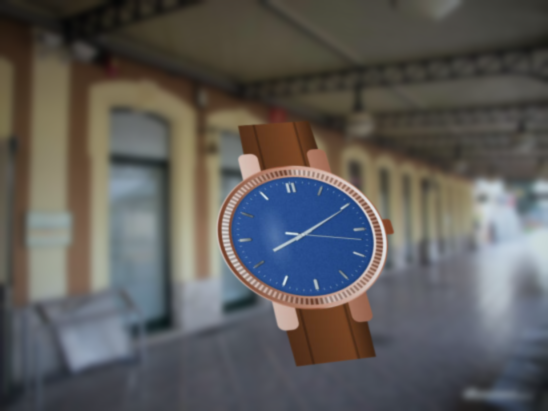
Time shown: {"hour": 8, "minute": 10, "second": 17}
